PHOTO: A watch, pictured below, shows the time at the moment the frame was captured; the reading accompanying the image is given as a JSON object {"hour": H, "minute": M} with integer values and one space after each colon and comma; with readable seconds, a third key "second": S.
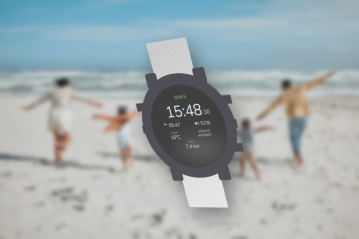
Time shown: {"hour": 15, "minute": 48}
